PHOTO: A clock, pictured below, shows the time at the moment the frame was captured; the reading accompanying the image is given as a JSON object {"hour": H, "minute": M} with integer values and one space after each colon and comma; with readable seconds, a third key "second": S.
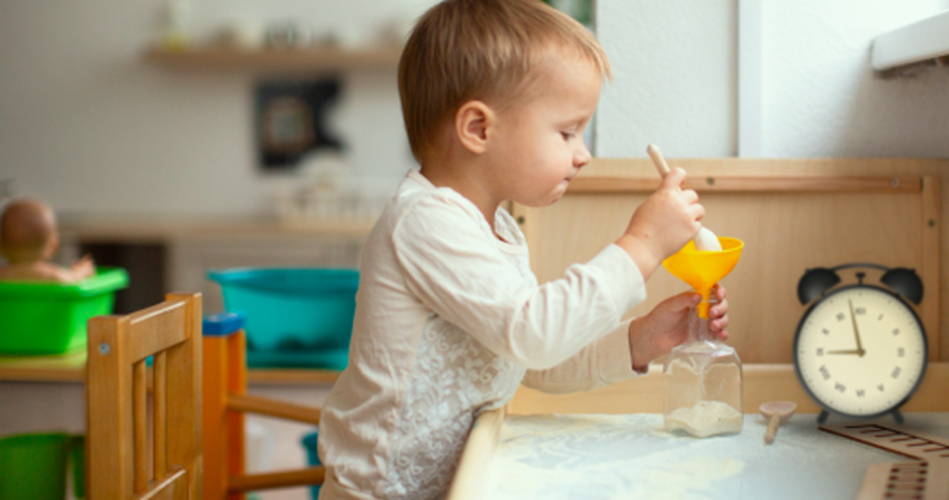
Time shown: {"hour": 8, "minute": 58}
